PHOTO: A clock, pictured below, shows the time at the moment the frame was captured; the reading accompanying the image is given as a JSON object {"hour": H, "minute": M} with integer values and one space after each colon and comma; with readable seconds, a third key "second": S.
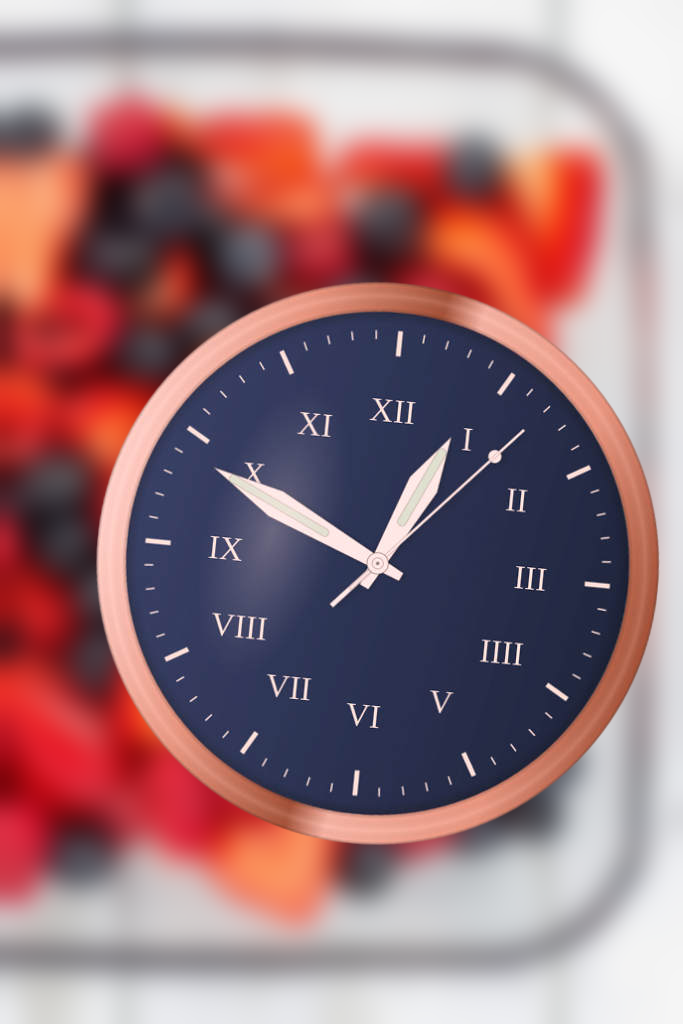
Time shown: {"hour": 12, "minute": 49, "second": 7}
